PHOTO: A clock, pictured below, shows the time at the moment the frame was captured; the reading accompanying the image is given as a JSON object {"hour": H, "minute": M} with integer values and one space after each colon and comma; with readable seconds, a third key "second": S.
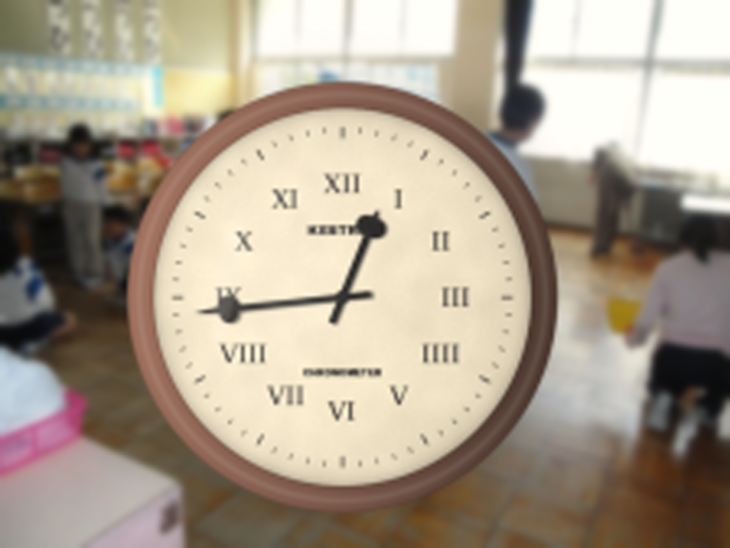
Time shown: {"hour": 12, "minute": 44}
